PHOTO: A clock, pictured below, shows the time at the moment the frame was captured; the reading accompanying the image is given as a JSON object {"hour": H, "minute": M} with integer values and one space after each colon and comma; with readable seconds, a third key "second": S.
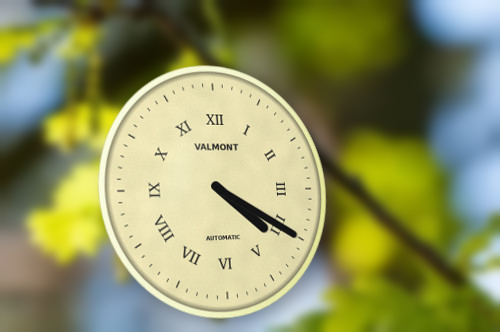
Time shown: {"hour": 4, "minute": 20}
